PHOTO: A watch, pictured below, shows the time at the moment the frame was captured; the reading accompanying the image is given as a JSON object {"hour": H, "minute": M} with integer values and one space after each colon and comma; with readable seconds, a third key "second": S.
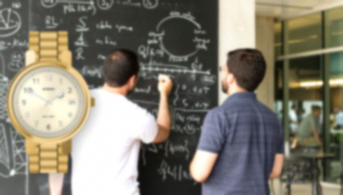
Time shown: {"hour": 1, "minute": 50}
